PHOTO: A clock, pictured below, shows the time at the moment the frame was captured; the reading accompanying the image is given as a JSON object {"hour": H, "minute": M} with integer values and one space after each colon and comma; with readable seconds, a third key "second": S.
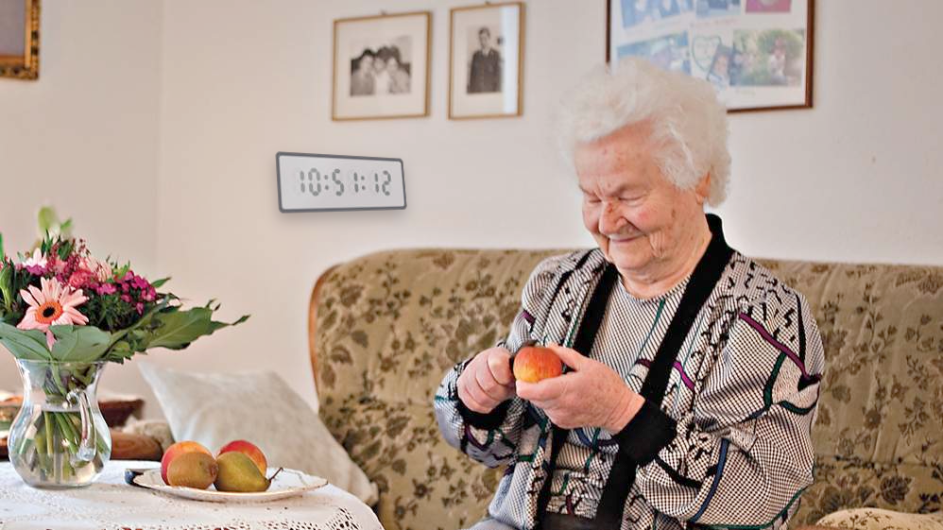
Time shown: {"hour": 10, "minute": 51, "second": 12}
